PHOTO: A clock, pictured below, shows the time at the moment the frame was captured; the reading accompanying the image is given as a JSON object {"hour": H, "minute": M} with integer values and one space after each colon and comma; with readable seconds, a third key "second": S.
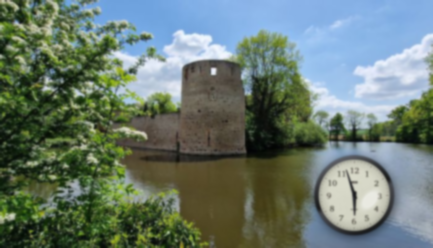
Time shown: {"hour": 5, "minute": 57}
